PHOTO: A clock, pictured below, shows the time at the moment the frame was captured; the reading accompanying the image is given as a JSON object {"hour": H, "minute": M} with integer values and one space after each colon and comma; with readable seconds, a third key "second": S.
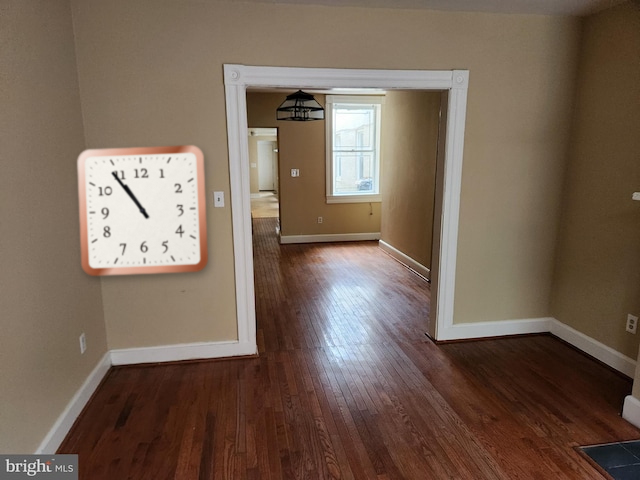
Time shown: {"hour": 10, "minute": 54}
